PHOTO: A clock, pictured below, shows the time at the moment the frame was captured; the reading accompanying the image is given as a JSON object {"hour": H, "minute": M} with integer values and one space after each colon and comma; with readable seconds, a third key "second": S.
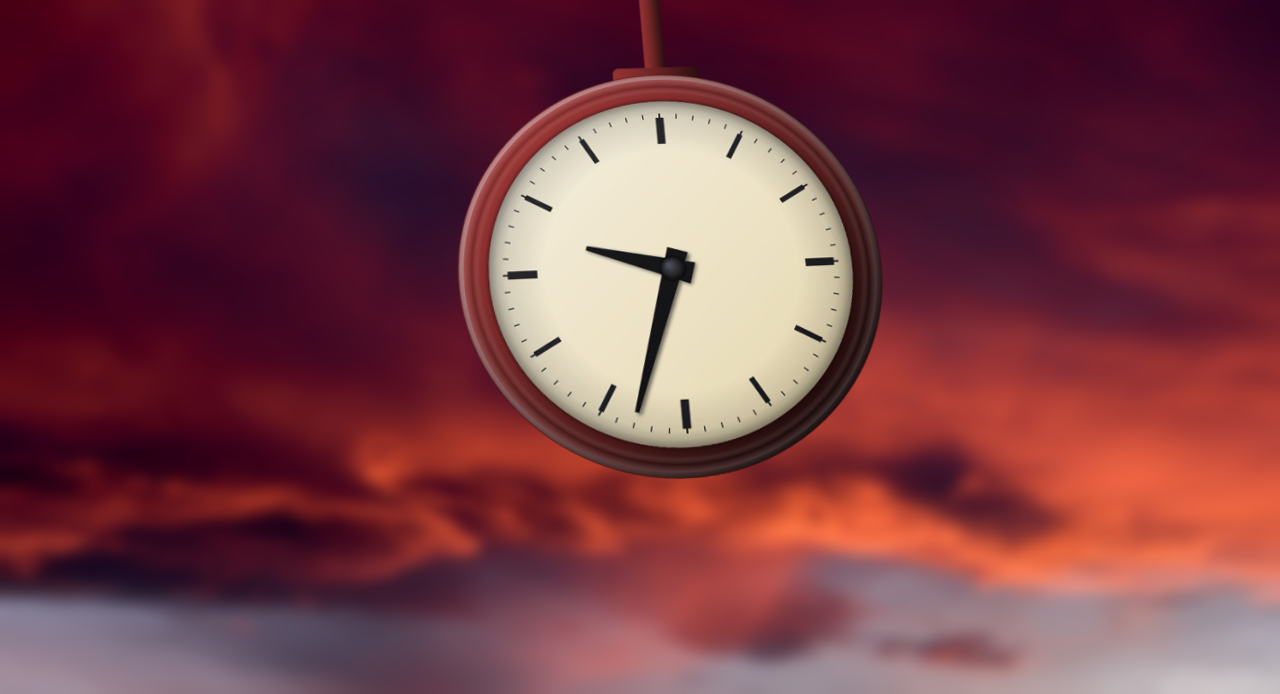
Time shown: {"hour": 9, "minute": 33}
